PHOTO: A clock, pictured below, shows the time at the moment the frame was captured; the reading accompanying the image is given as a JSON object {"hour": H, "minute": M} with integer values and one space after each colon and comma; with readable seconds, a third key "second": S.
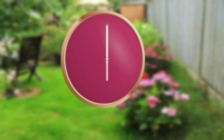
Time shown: {"hour": 6, "minute": 0}
